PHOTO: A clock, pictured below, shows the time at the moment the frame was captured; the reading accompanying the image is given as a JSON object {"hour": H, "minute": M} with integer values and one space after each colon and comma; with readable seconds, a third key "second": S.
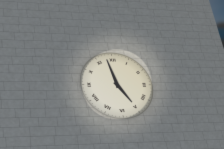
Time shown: {"hour": 4, "minute": 58}
